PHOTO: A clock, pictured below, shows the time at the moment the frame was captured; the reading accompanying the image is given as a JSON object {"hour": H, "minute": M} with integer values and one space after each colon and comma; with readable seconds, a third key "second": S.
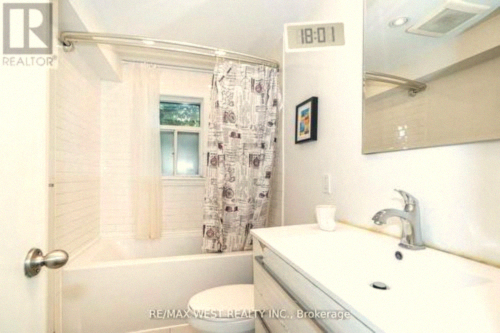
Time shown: {"hour": 18, "minute": 1}
